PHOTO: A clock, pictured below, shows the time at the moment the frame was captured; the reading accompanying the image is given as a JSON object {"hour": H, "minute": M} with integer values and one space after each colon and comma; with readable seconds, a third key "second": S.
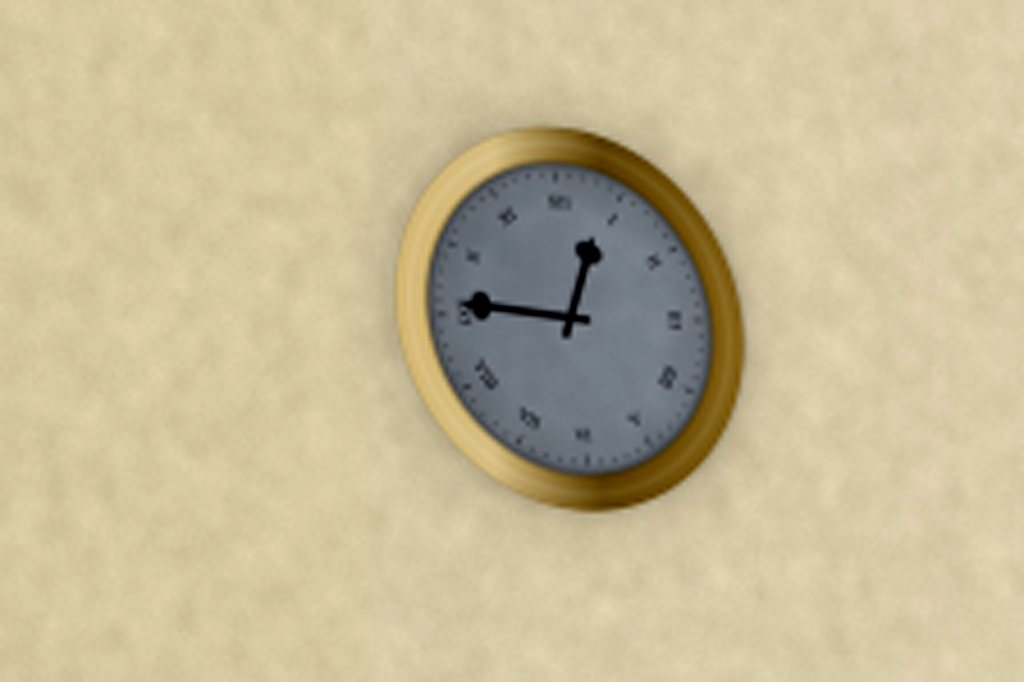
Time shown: {"hour": 12, "minute": 46}
